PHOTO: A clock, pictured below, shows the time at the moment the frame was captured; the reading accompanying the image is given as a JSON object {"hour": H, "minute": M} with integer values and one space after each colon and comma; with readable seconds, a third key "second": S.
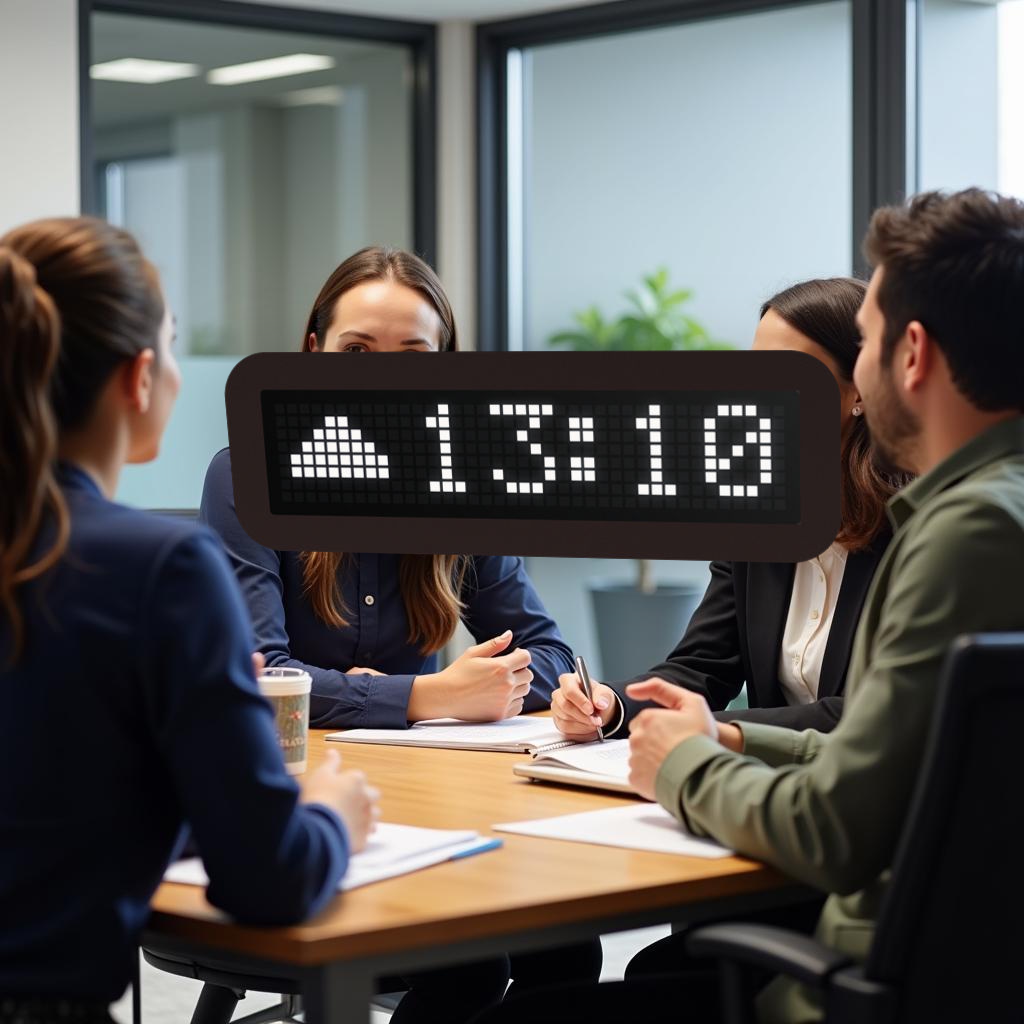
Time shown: {"hour": 13, "minute": 10}
